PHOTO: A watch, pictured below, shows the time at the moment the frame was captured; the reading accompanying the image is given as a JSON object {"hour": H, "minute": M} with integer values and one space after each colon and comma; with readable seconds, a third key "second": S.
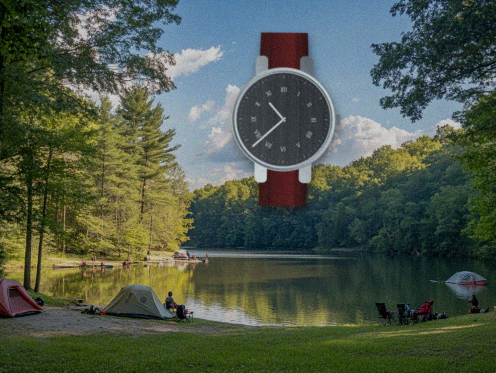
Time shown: {"hour": 10, "minute": 38}
